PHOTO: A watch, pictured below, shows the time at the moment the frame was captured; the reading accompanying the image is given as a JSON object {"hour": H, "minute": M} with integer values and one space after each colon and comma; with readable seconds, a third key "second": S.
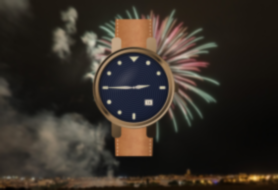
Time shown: {"hour": 2, "minute": 45}
